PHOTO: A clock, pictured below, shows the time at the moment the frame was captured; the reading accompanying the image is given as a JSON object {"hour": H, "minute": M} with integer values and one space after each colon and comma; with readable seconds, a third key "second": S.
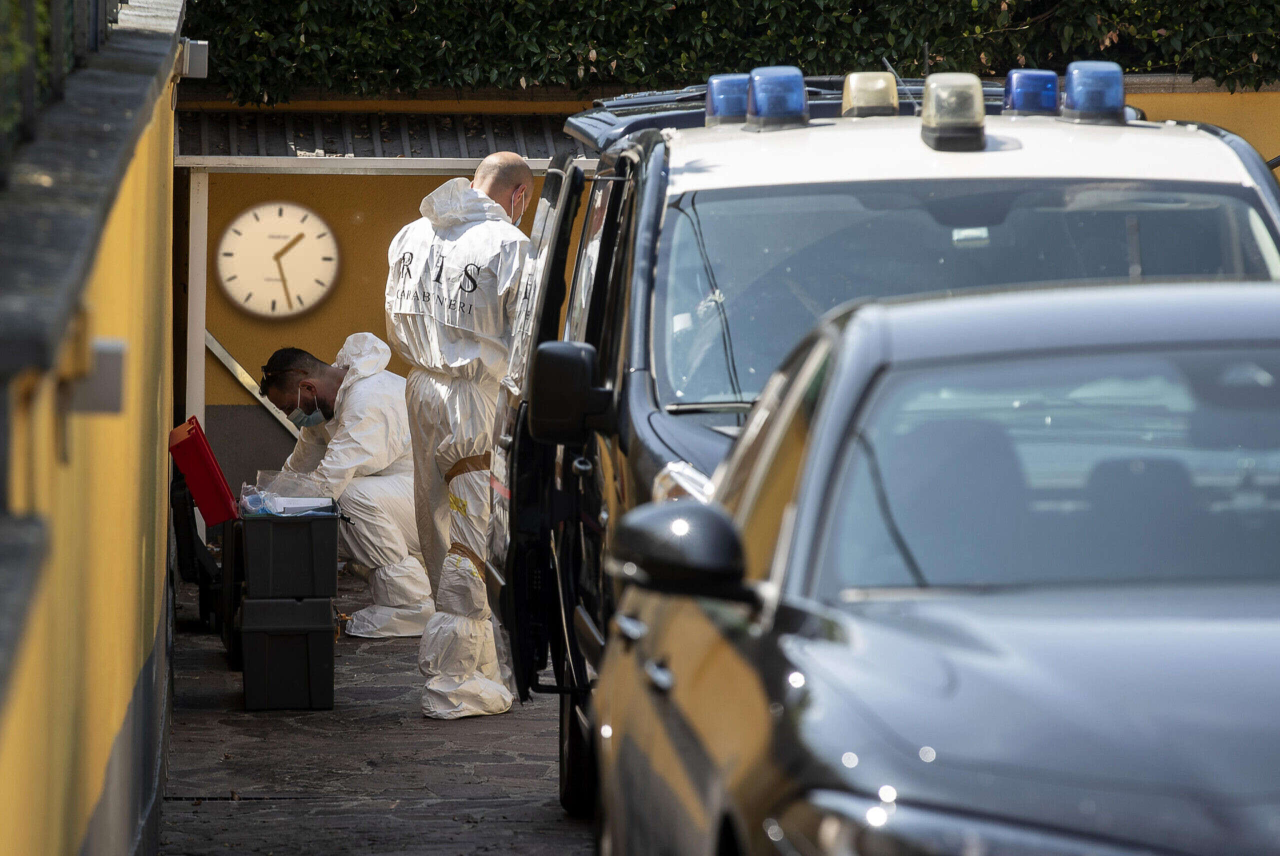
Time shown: {"hour": 1, "minute": 27}
